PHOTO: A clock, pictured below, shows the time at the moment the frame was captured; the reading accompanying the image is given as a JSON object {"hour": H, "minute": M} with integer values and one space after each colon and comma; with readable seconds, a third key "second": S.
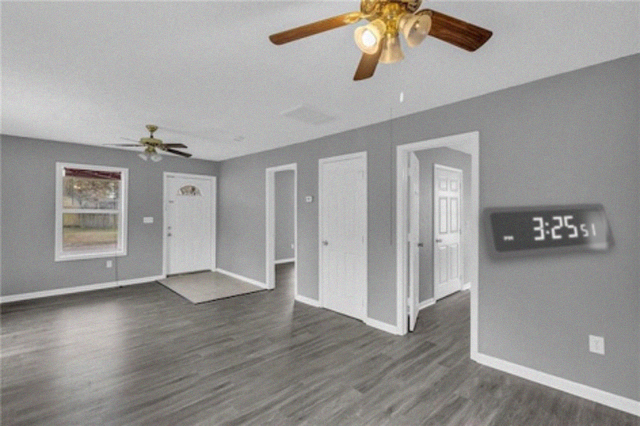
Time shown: {"hour": 3, "minute": 25, "second": 51}
